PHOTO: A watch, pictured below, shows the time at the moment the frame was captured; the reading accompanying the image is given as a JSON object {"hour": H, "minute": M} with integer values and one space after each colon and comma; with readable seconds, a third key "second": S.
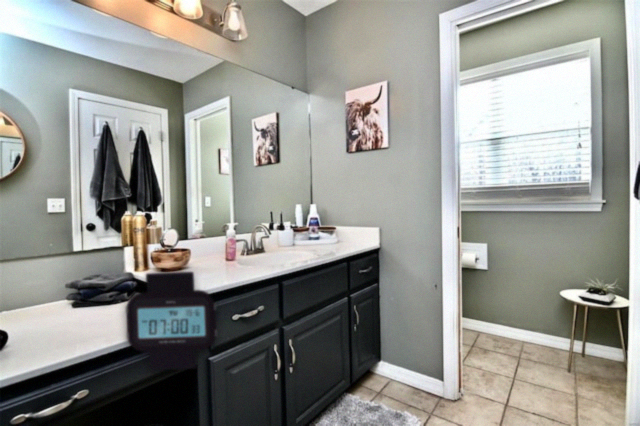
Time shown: {"hour": 7, "minute": 0}
